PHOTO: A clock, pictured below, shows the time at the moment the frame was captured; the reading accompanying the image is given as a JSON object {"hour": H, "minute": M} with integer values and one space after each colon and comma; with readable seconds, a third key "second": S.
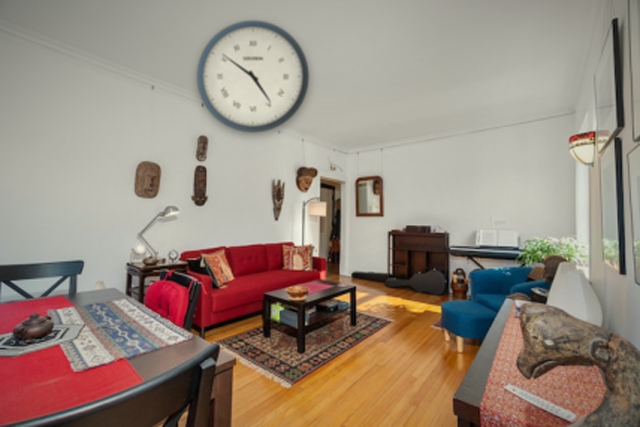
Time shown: {"hour": 4, "minute": 51}
